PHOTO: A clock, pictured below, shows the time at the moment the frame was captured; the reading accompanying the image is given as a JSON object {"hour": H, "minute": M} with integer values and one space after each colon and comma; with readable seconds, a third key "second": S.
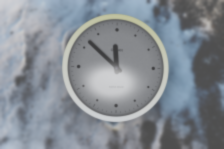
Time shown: {"hour": 11, "minute": 52}
